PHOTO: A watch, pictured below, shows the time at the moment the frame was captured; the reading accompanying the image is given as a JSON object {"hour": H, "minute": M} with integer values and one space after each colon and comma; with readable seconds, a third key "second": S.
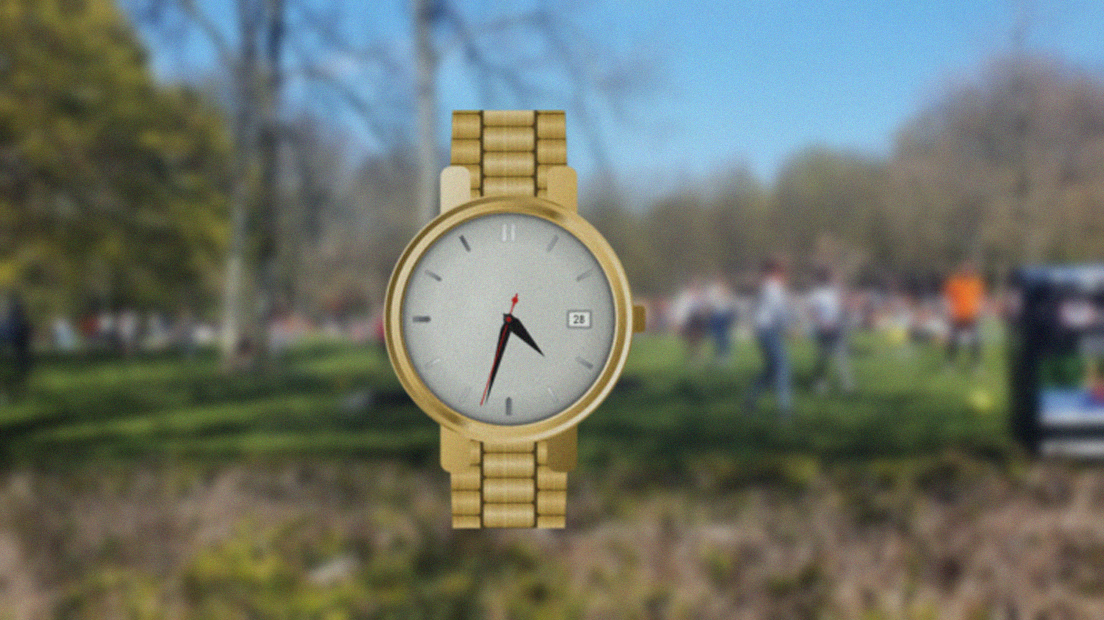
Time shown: {"hour": 4, "minute": 32, "second": 33}
